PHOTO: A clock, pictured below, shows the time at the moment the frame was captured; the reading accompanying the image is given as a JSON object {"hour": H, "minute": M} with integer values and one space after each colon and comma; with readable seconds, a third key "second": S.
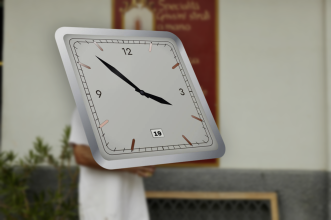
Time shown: {"hour": 3, "minute": 53}
